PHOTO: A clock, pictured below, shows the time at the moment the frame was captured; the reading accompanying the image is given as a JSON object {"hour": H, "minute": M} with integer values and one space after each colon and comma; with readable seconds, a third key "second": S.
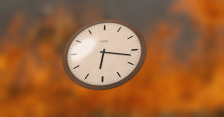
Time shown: {"hour": 6, "minute": 17}
